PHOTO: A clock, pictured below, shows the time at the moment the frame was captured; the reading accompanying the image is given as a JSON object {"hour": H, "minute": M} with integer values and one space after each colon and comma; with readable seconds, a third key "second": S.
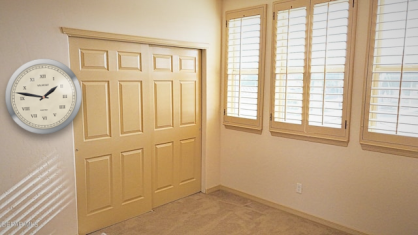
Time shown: {"hour": 1, "minute": 47}
